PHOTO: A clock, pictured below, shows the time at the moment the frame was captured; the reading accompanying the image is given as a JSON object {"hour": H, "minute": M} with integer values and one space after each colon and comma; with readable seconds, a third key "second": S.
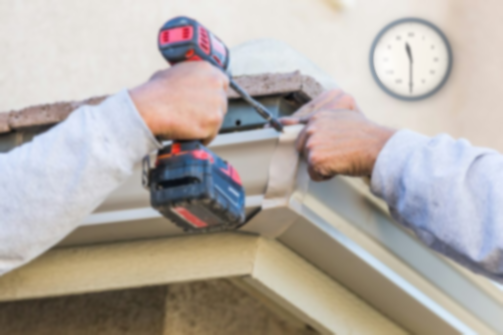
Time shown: {"hour": 11, "minute": 30}
